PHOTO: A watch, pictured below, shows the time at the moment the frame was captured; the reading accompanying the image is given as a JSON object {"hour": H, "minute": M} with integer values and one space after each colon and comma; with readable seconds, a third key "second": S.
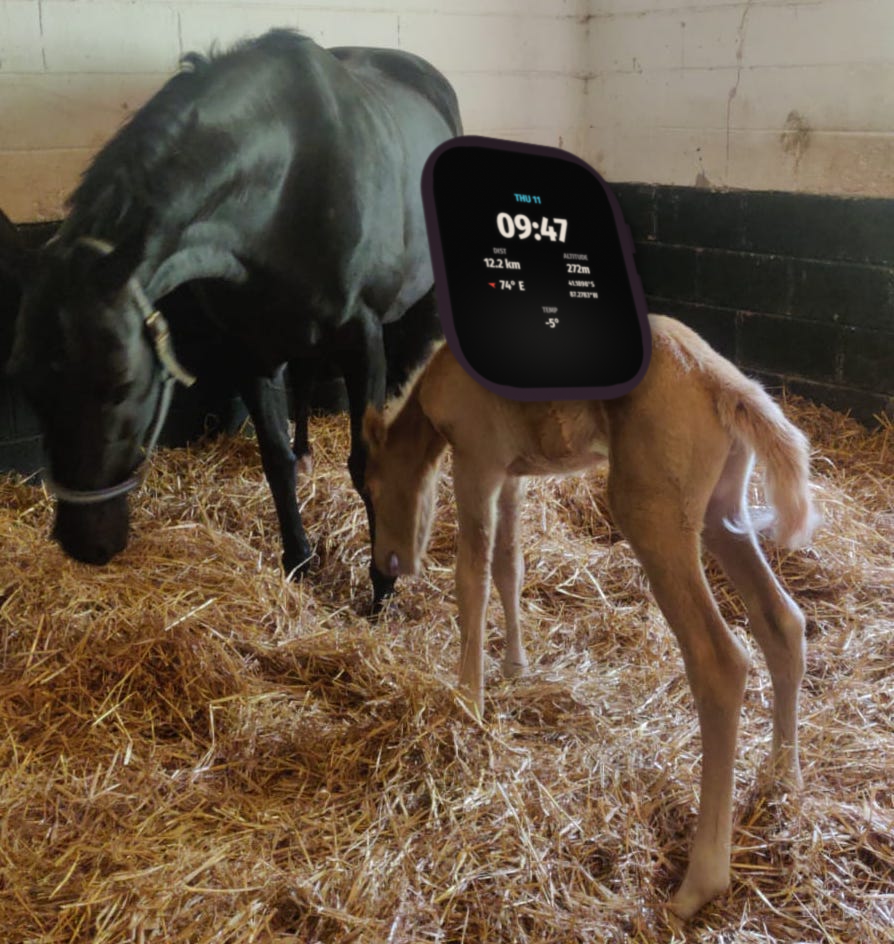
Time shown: {"hour": 9, "minute": 47}
